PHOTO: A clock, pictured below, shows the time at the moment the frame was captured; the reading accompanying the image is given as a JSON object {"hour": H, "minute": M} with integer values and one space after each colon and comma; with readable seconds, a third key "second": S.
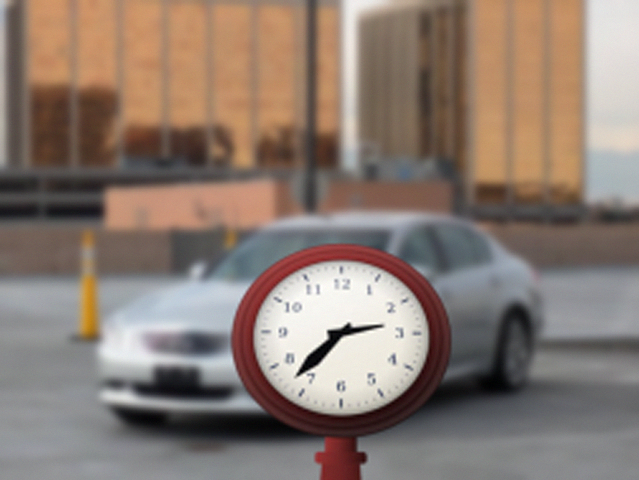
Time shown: {"hour": 2, "minute": 37}
